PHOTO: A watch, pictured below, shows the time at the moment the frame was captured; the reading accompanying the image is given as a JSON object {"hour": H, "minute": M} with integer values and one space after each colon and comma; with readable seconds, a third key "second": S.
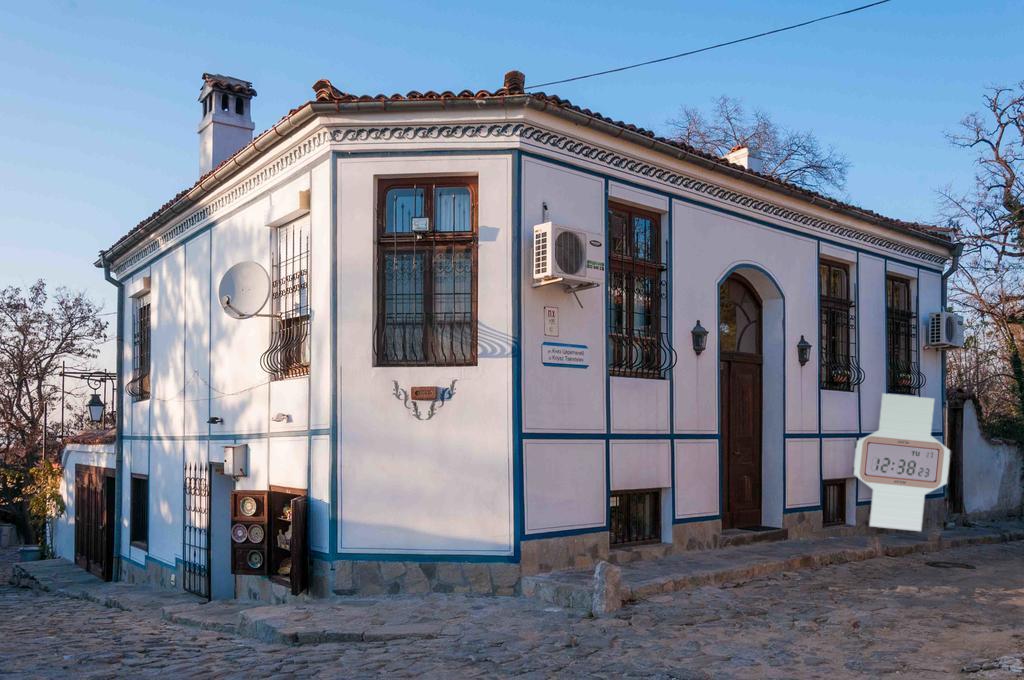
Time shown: {"hour": 12, "minute": 38}
